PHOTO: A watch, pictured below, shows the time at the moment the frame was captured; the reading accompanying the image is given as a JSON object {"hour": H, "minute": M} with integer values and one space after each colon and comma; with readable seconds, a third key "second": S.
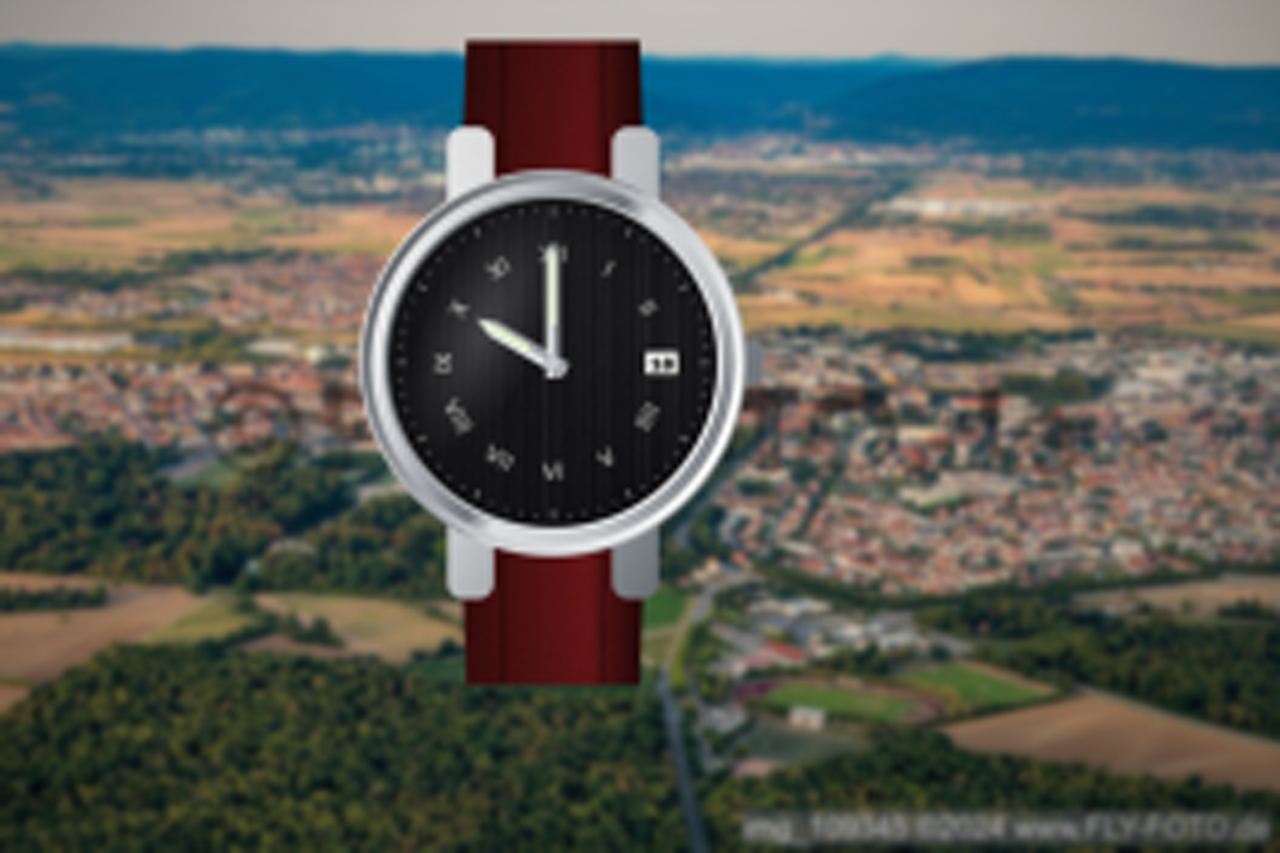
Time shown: {"hour": 10, "minute": 0}
